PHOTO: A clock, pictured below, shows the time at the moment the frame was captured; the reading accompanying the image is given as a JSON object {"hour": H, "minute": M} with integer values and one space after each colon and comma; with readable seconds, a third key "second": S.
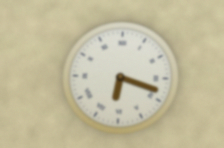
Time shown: {"hour": 6, "minute": 18}
